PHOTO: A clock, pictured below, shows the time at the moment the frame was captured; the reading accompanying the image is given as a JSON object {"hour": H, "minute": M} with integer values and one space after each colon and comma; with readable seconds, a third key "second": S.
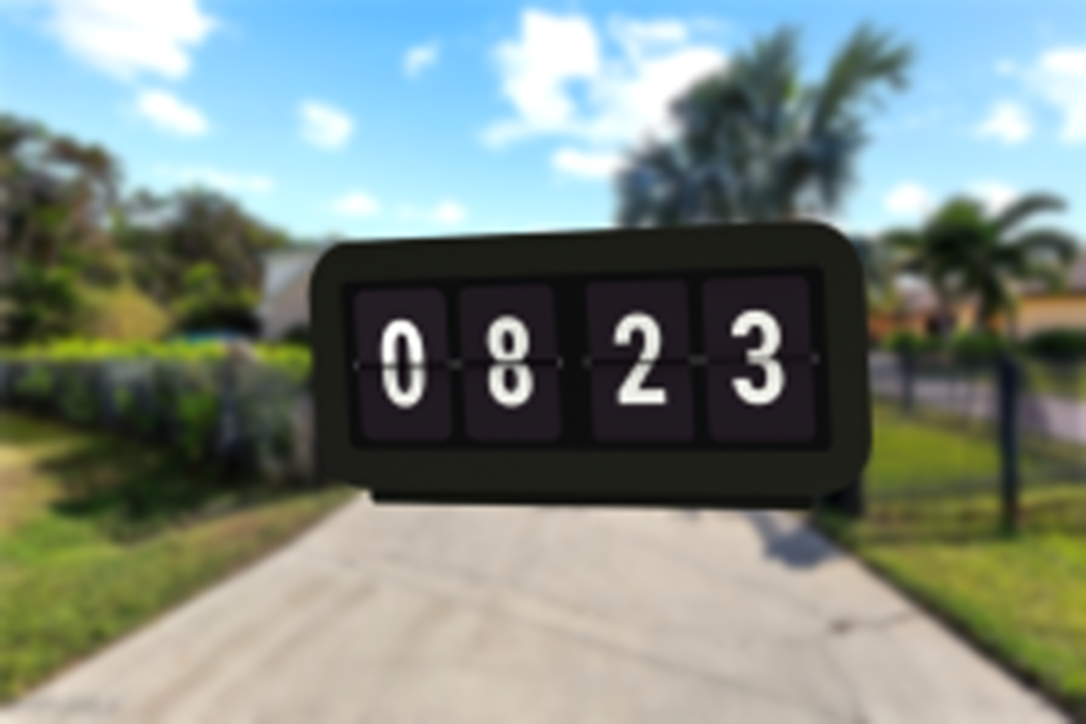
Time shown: {"hour": 8, "minute": 23}
